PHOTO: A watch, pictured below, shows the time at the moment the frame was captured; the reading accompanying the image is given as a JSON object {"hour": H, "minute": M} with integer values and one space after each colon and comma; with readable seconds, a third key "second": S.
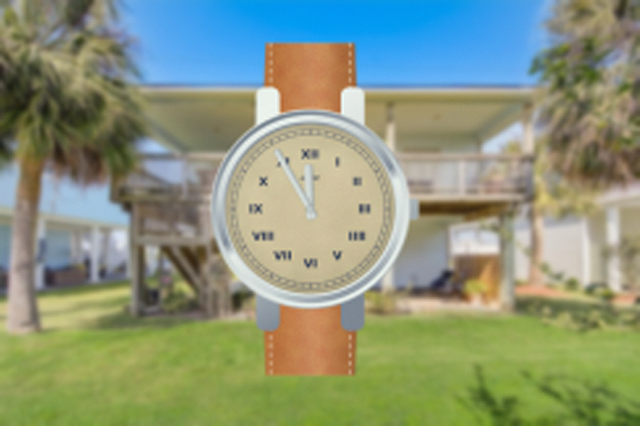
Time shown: {"hour": 11, "minute": 55}
